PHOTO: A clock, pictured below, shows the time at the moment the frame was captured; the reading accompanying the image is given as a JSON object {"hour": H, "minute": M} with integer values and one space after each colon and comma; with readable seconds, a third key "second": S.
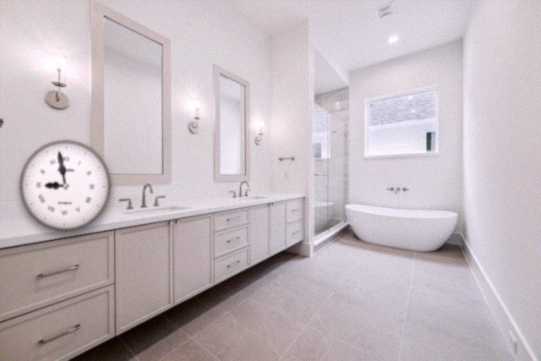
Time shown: {"hour": 8, "minute": 58}
